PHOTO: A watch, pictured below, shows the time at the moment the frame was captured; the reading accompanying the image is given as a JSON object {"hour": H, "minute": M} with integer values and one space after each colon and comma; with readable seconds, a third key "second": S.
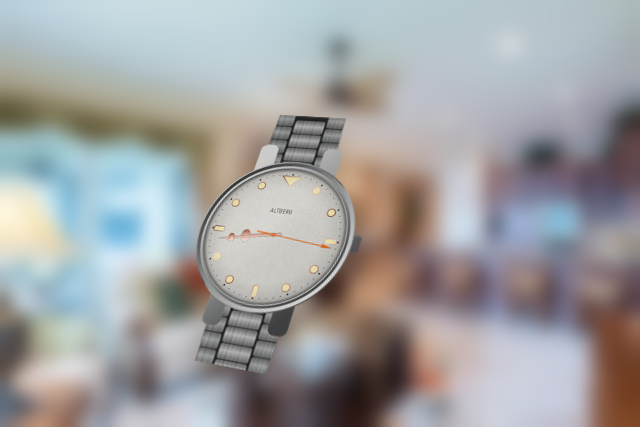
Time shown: {"hour": 8, "minute": 43, "second": 16}
